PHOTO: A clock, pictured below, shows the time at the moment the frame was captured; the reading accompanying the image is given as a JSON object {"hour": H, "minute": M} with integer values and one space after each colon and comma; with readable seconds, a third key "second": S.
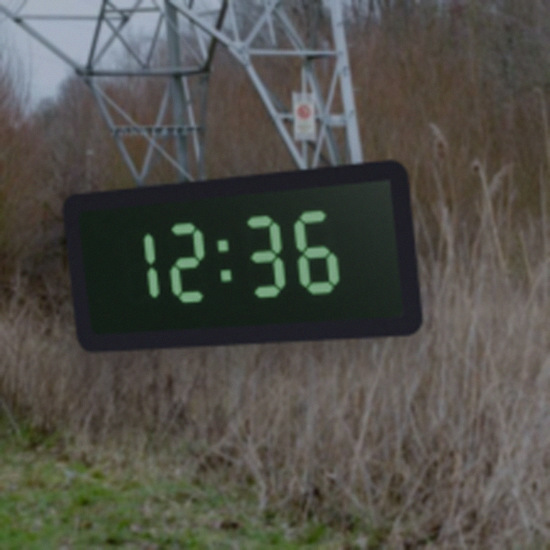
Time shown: {"hour": 12, "minute": 36}
